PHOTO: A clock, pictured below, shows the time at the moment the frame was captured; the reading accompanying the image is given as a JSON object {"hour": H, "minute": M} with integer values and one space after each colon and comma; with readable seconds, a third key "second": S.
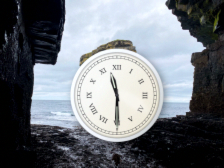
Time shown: {"hour": 11, "minute": 30}
